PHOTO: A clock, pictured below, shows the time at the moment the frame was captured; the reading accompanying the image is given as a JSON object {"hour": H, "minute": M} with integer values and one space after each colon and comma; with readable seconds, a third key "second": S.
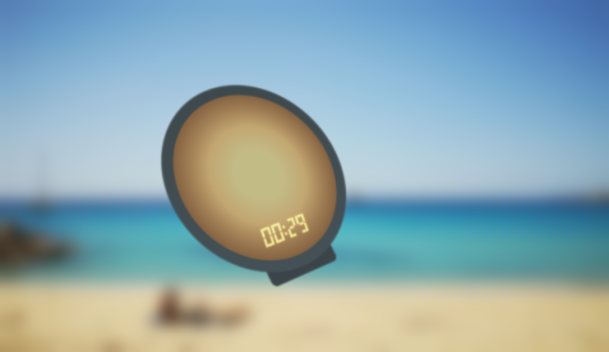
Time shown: {"hour": 0, "minute": 29}
